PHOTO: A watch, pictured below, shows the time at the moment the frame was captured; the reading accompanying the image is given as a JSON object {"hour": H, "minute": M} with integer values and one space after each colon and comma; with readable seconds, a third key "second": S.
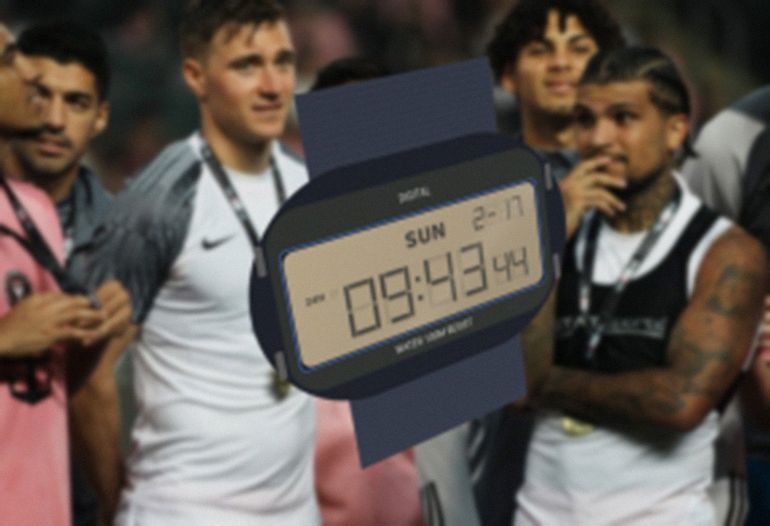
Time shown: {"hour": 9, "minute": 43, "second": 44}
